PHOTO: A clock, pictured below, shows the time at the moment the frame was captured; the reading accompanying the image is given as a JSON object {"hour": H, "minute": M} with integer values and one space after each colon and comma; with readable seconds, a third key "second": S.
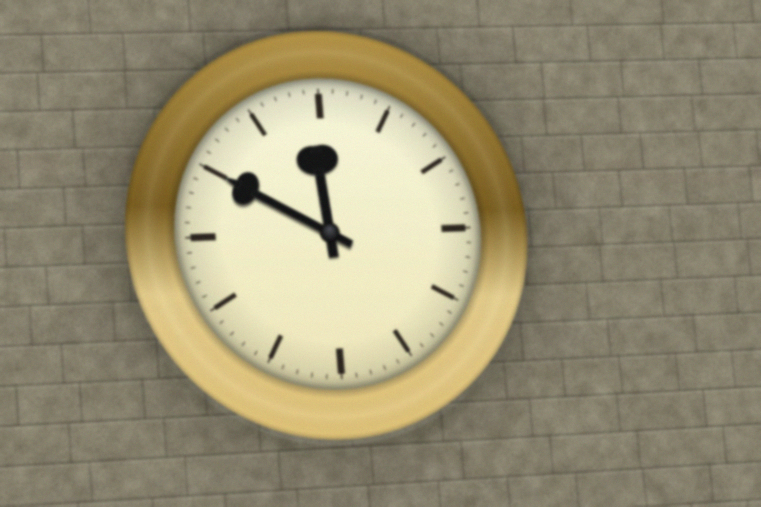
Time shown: {"hour": 11, "minute": 50}
